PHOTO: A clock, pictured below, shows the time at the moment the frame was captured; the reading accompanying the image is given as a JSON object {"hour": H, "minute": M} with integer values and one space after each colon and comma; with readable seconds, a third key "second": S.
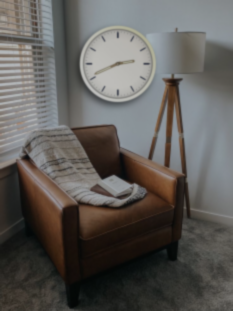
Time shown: {"hour": 2, "minute": 41}
